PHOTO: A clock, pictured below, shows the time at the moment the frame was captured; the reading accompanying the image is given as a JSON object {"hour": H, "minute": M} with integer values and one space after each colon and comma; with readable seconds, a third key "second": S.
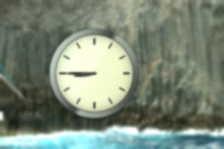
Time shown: {"hour": 8, "minute": 45}
